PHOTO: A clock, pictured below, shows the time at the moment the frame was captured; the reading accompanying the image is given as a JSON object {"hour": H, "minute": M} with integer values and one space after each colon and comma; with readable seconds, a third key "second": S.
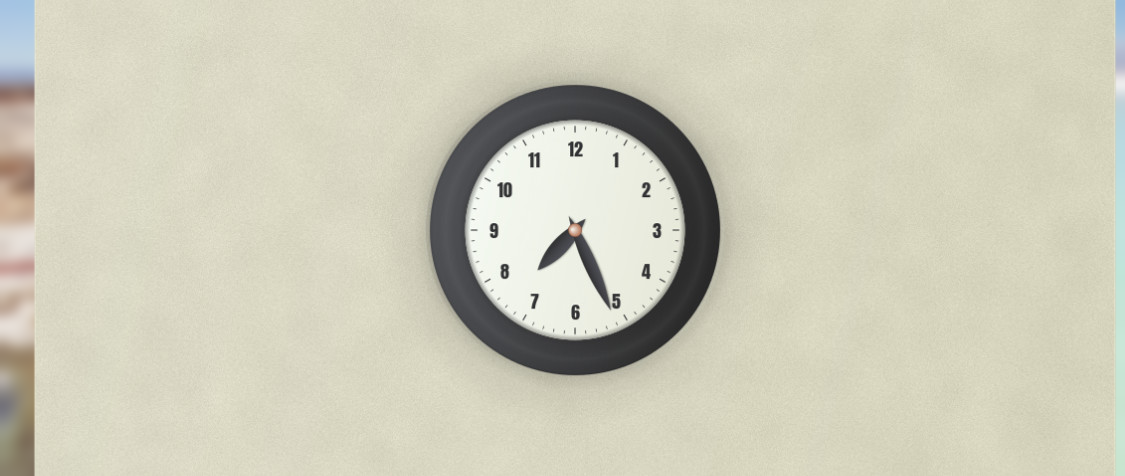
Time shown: {"hour": 7, "minute": 26}
